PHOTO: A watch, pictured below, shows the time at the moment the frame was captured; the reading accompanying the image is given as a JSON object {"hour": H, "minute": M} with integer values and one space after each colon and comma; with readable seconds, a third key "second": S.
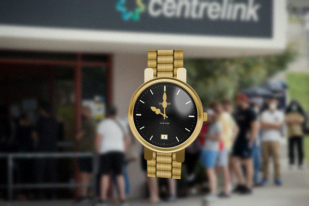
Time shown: {"hour": 10, "minute": 0}
